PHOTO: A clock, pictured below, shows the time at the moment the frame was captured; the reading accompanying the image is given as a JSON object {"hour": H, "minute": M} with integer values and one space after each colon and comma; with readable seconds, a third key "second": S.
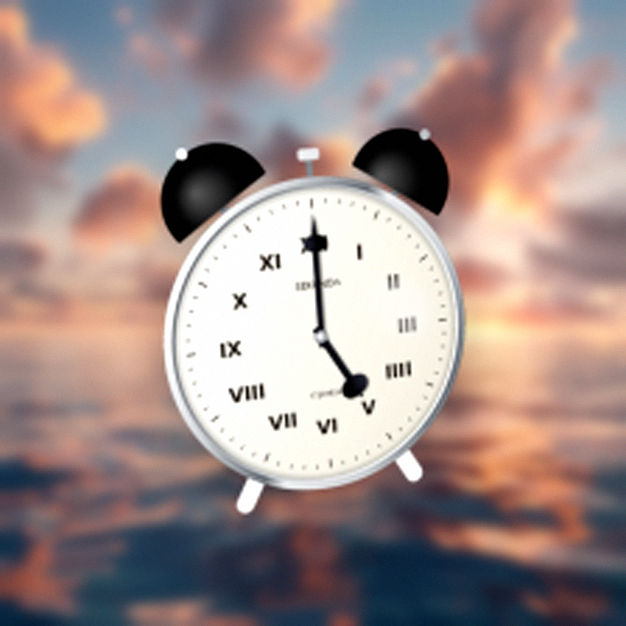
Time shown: {"hour": 5, "minute": 0}
